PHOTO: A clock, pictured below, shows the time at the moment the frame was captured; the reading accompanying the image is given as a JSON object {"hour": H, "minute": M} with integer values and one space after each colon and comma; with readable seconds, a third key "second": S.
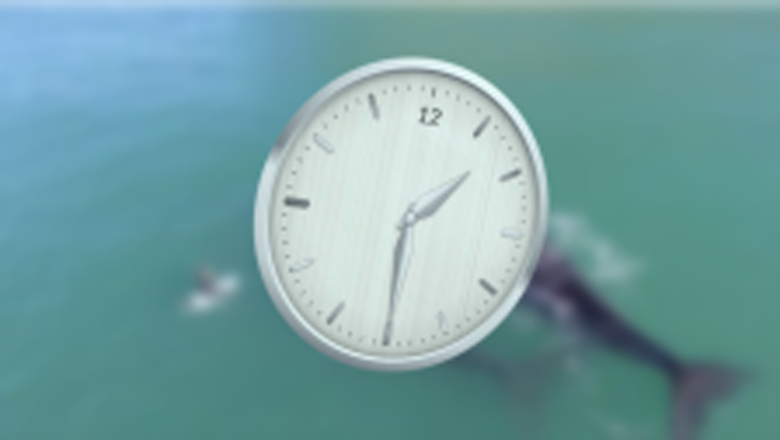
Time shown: {"hour": 1, "minute": 30}
